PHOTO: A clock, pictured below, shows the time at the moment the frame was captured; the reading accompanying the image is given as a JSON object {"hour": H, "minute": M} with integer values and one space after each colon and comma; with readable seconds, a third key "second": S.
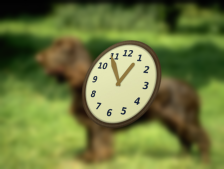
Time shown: {"hour": 12, "minute": 54}
